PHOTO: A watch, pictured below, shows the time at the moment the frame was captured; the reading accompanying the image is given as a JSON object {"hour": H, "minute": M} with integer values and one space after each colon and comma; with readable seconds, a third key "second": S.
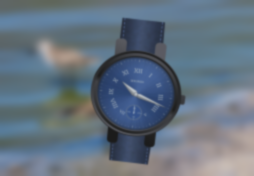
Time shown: {"hour": 10, "minute": 18}
